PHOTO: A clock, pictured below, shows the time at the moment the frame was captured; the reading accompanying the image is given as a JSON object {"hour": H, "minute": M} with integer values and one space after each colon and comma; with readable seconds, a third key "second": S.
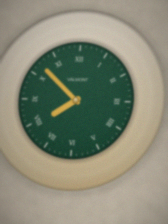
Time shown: {"hour": 7, "minute": 52}
